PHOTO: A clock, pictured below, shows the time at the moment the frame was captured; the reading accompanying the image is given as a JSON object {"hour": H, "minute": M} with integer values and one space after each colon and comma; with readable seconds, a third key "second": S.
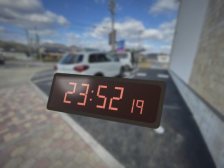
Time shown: {"hour": 23, "minute": 52, "second": 19}
